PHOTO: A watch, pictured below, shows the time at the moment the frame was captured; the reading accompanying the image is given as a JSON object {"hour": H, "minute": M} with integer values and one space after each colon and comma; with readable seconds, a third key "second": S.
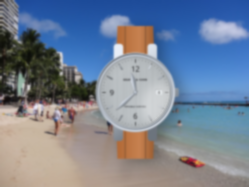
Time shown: {"hour": 11, "minute": 38}
